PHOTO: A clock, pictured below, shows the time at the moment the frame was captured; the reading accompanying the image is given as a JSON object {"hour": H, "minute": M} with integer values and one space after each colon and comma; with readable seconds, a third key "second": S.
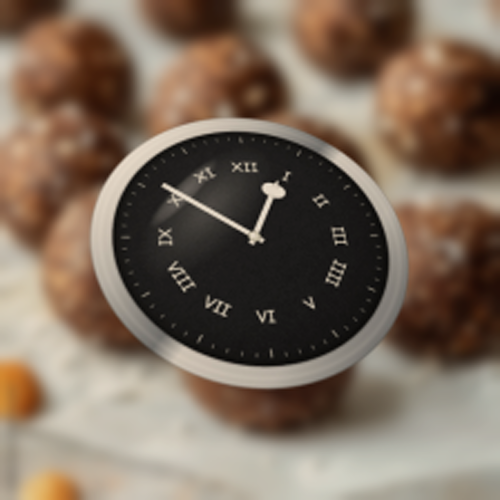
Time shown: {"hour": 12, "minute": 51}
